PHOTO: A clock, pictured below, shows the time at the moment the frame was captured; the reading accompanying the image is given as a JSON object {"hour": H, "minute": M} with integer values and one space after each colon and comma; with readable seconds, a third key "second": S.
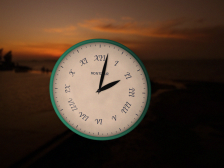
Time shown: {"hour": 2, "minute": 2}
